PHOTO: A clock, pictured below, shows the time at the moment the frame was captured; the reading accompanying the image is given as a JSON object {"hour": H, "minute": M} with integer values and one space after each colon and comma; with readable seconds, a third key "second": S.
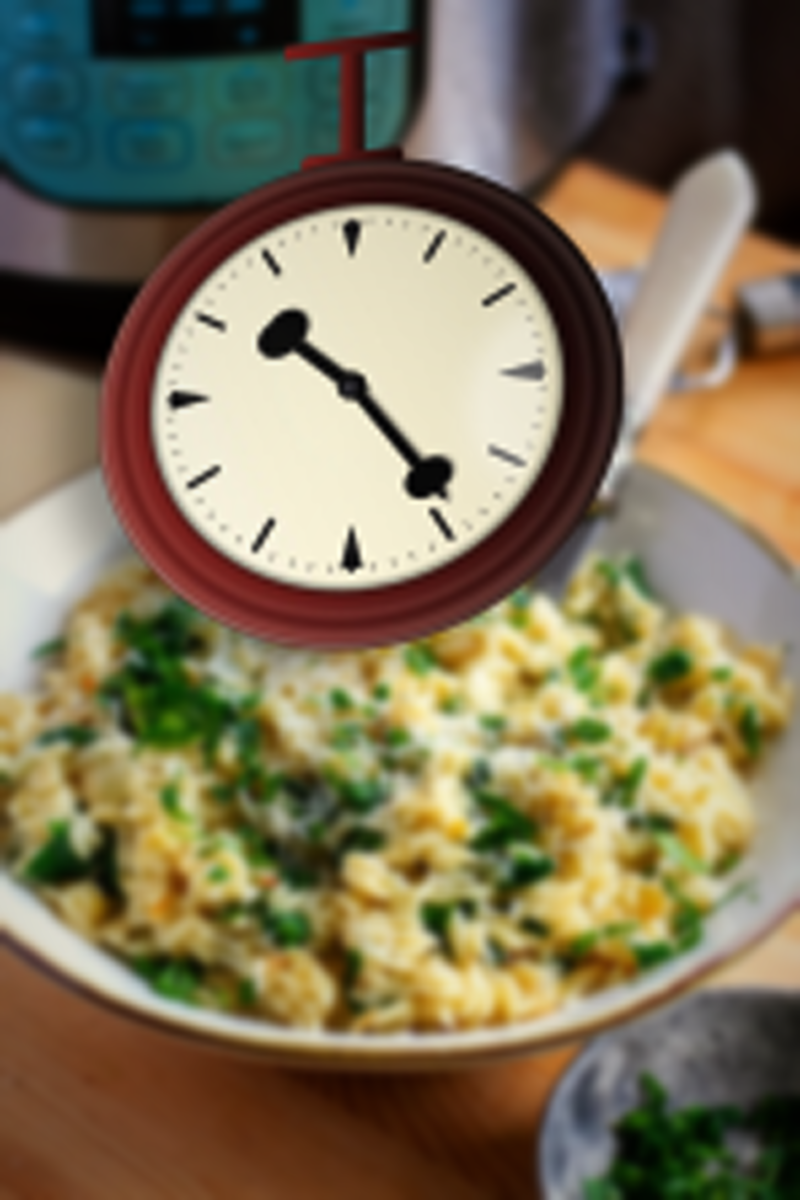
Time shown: {"hour": 10, "minute": 24}
